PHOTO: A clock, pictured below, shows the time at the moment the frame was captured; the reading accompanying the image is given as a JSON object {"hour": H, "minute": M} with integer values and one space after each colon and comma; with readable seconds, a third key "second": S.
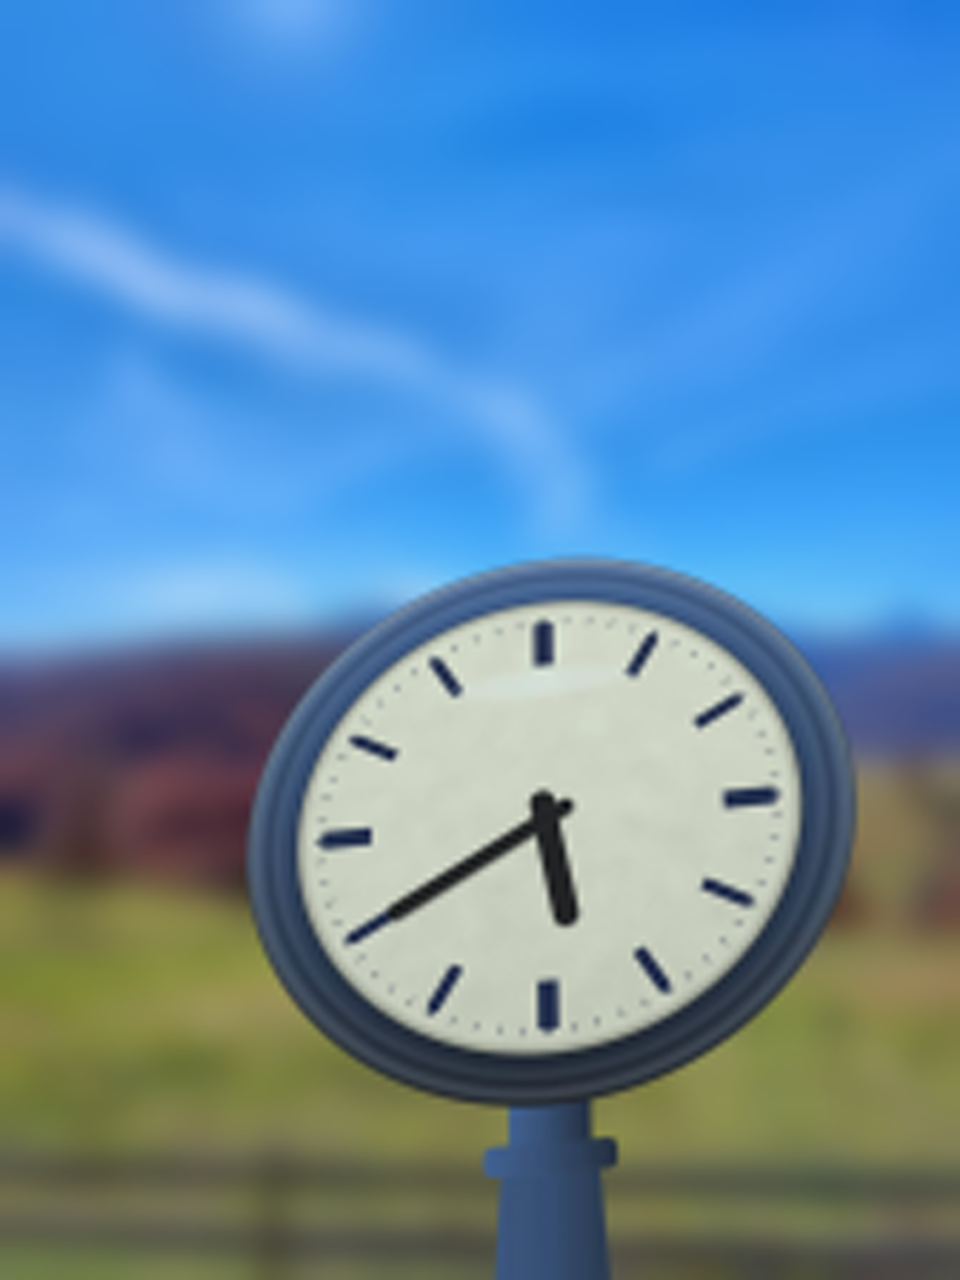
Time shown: {"hour": 5, "minute": 40}
